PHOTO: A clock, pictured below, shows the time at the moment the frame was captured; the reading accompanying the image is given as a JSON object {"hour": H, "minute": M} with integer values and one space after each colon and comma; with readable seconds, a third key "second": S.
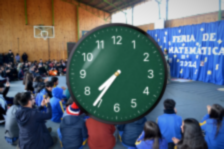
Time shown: {"hour": 7, "minute": 36}
